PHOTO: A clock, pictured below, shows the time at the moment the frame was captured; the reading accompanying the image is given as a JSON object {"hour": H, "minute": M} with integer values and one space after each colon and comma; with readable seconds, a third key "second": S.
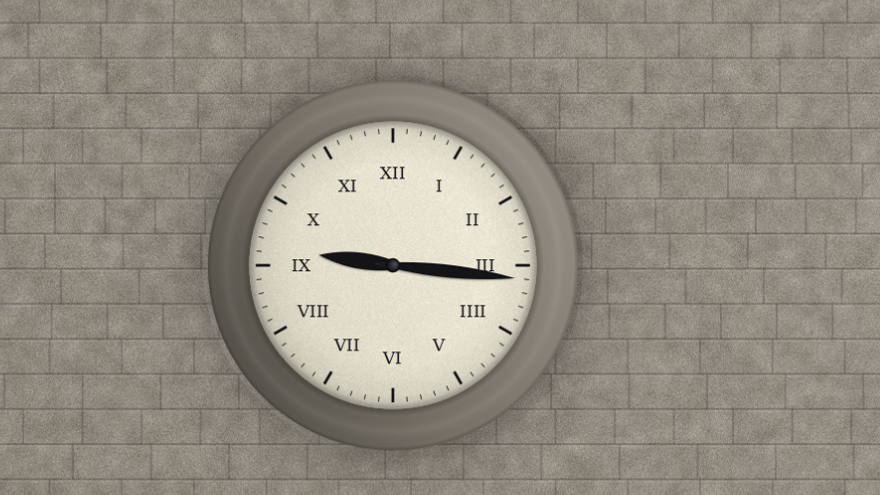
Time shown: {"hour": 9, "minute": 16}
